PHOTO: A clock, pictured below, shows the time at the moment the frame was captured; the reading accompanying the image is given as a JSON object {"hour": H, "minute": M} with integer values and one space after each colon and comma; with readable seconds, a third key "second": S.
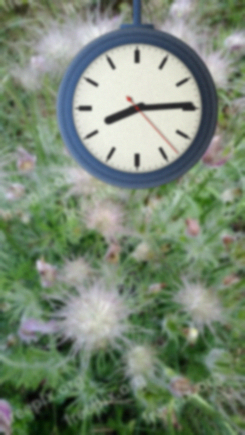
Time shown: {"hour": 8, "minute": 14, "second": 23}
